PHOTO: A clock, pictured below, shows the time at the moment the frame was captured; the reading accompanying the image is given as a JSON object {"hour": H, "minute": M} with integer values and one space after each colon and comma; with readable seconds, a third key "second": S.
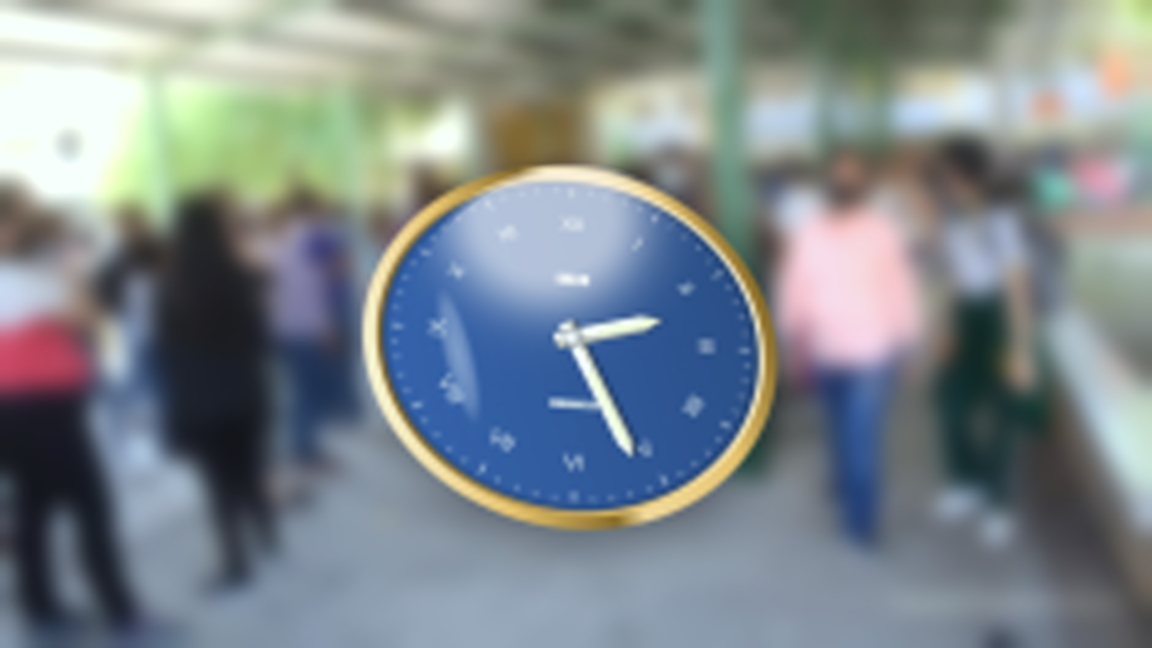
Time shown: {"hour": 2, "minute": 26}
